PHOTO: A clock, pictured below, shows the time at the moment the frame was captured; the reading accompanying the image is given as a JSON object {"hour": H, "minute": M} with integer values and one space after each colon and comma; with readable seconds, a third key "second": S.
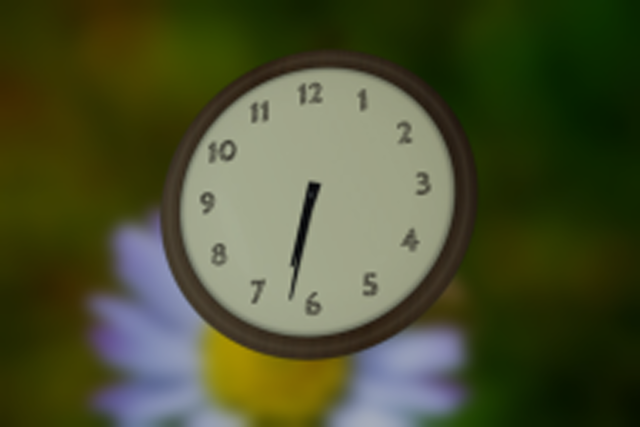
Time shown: {"hour": 6, "minute": 32}
